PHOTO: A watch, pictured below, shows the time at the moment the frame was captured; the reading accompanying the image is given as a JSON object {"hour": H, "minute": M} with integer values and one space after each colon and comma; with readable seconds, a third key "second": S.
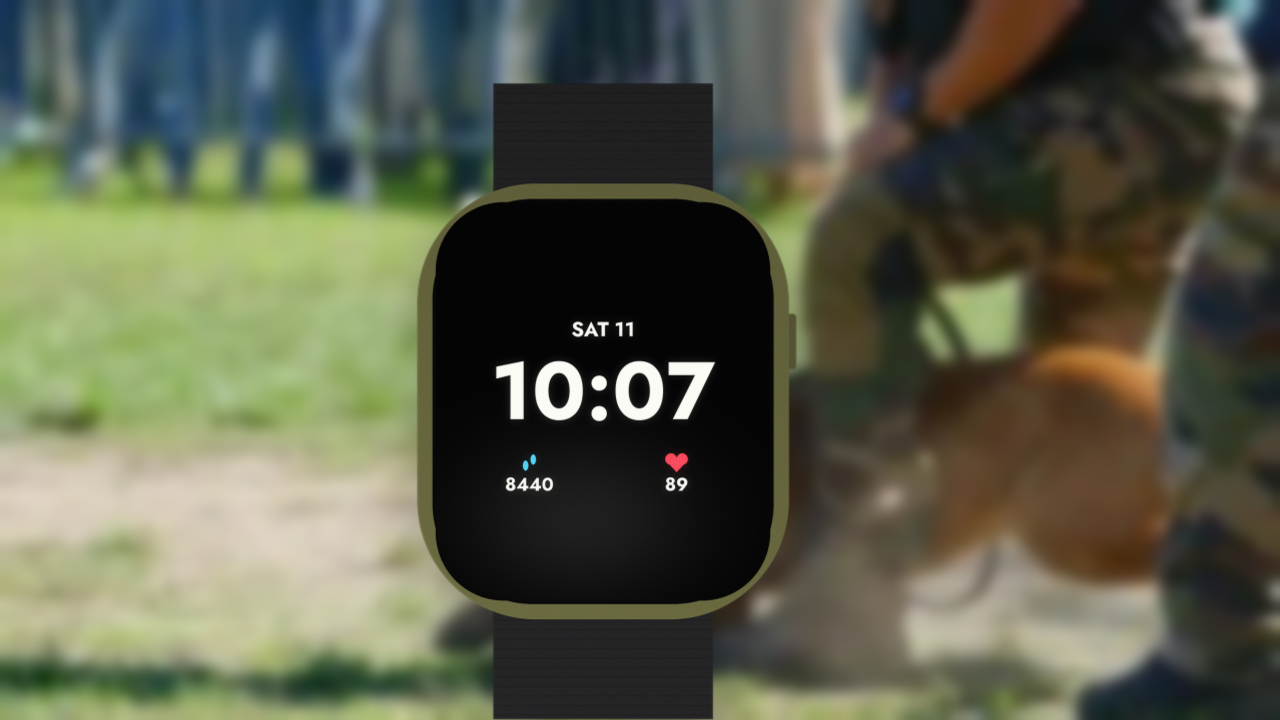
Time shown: {"hour": 10, "minute": 7}
